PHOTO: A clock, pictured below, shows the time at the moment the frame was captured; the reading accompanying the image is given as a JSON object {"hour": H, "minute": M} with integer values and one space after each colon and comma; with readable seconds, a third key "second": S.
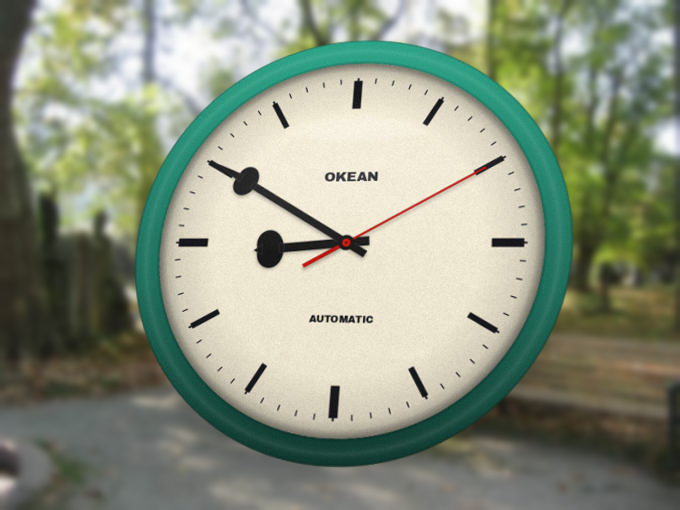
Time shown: {"hour": 8, "minute": 50, "second": 10}
